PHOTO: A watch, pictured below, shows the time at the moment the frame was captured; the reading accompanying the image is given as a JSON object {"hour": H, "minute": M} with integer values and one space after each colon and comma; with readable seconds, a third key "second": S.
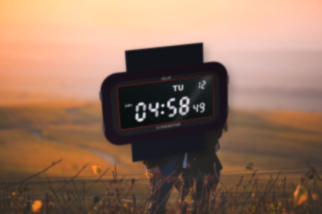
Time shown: {"hour": 4, "minute": 58, "second": 49}
